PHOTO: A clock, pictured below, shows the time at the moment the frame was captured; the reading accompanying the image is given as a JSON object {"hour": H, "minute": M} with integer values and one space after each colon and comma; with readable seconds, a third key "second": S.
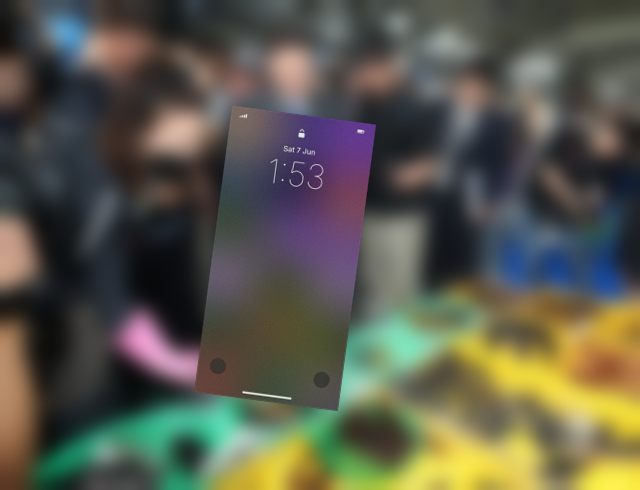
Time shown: {"hour": 1, "minute": 53}
